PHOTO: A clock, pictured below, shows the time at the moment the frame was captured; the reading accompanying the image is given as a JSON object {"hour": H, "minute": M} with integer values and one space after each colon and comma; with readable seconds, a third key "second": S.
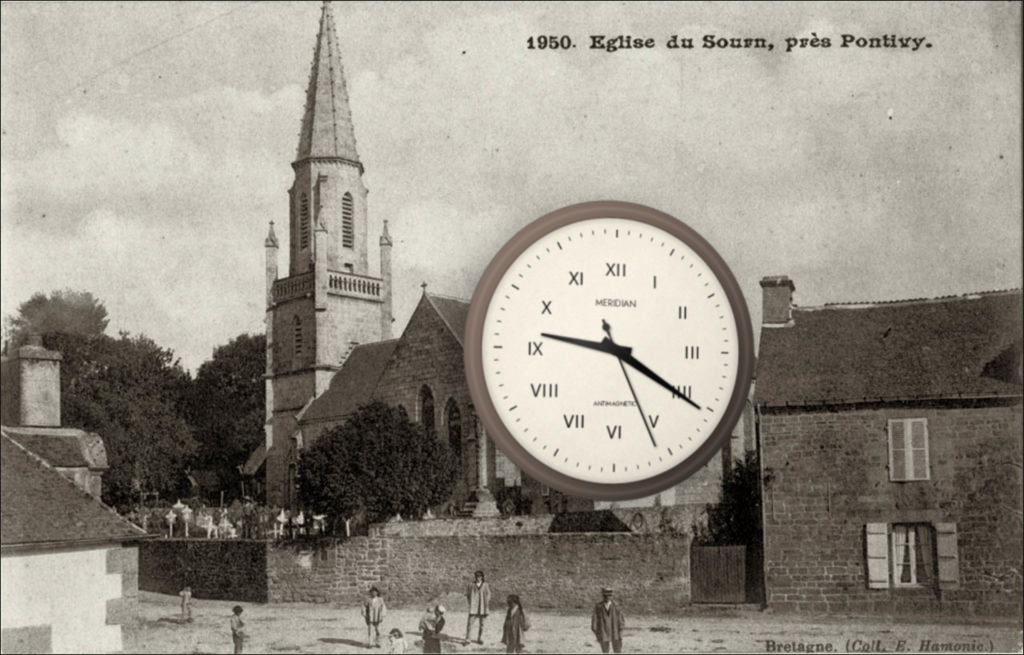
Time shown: {"hour": 9, "minute": 20, "second": 26}
